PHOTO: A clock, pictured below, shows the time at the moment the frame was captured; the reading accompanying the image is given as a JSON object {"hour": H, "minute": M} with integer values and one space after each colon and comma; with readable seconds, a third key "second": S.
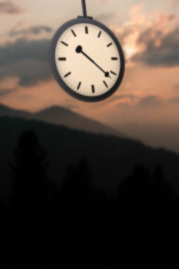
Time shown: {"hour": 10, "minute": 22}
